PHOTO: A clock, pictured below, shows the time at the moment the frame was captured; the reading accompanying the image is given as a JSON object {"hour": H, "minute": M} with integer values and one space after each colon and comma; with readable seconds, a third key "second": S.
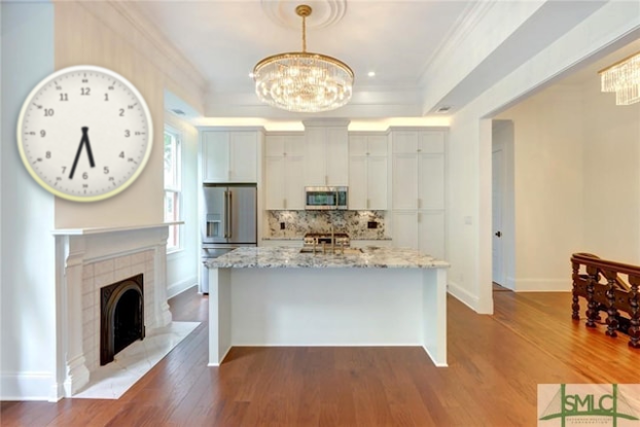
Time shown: {"hour": 5, "minute": 33}
